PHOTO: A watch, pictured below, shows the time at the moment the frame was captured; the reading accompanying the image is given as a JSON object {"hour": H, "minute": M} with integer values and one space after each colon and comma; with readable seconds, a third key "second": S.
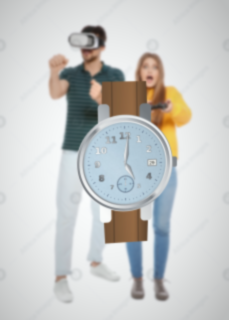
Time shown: {"hour": 5, "minute": 1}
